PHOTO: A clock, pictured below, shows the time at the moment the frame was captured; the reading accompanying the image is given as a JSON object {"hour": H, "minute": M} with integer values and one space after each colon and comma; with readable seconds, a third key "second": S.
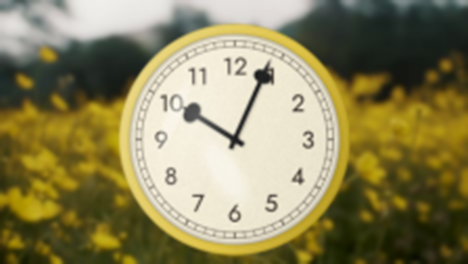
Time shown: {"hour": 10, "minute": 4}
